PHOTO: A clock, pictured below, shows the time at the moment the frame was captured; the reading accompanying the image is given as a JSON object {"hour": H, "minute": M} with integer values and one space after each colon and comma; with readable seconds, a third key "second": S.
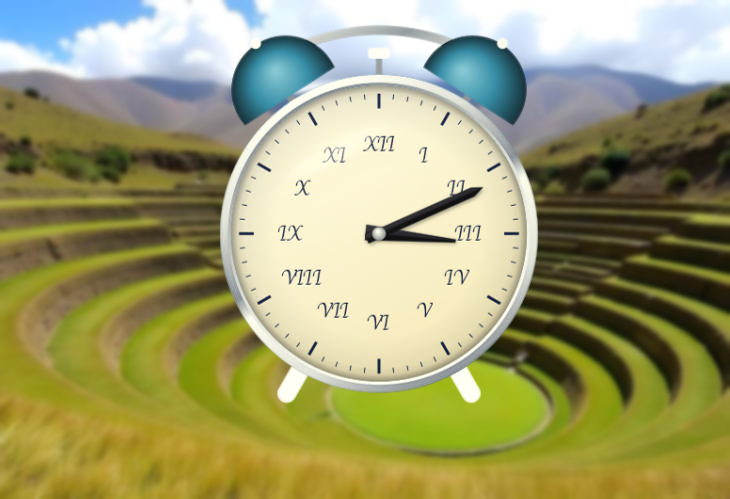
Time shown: {"hour": 3, "minute": 11}
